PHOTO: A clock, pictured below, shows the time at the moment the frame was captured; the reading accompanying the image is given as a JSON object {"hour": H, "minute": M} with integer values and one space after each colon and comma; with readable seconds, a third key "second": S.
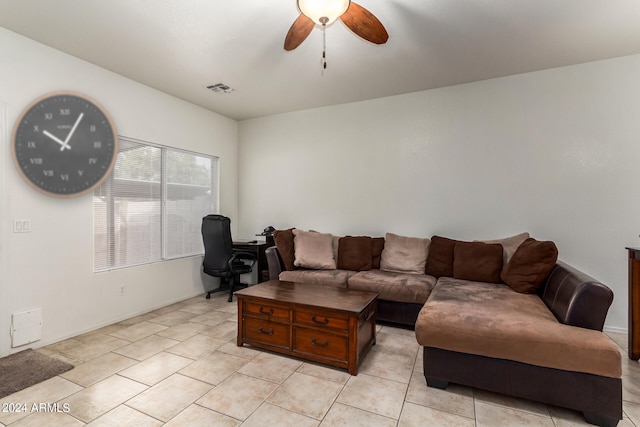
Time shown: {"hour": 10, "minute": 5}
